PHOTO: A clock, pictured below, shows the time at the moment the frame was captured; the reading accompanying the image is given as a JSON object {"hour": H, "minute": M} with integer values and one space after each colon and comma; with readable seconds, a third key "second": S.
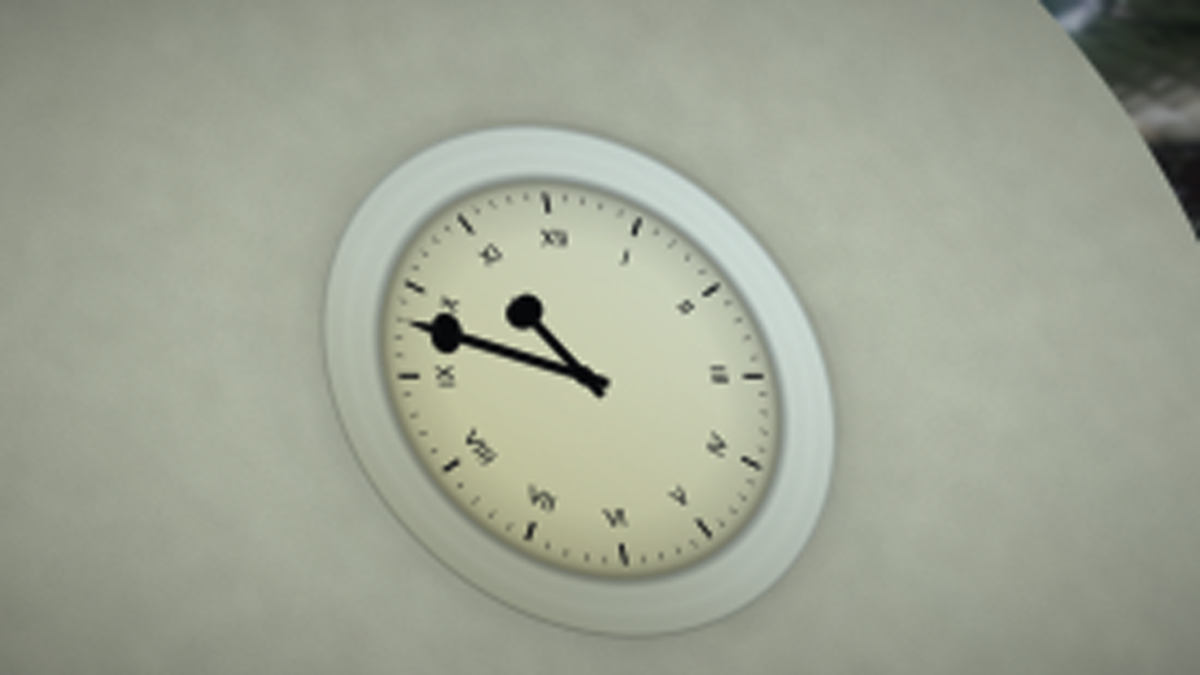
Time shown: {"hour": 10, "minute": 48}
